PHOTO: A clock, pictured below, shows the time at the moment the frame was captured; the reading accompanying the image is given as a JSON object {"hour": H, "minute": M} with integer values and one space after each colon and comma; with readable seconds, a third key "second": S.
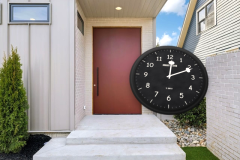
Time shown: {"hour": 12, "minute": 11}
